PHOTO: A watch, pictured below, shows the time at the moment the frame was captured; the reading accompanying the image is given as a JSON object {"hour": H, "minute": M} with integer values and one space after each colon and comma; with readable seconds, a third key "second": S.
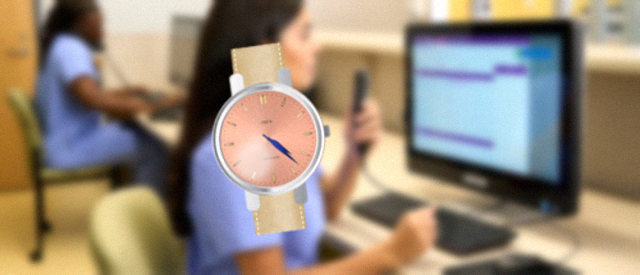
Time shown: {"hour": 4, "minute": 23}
